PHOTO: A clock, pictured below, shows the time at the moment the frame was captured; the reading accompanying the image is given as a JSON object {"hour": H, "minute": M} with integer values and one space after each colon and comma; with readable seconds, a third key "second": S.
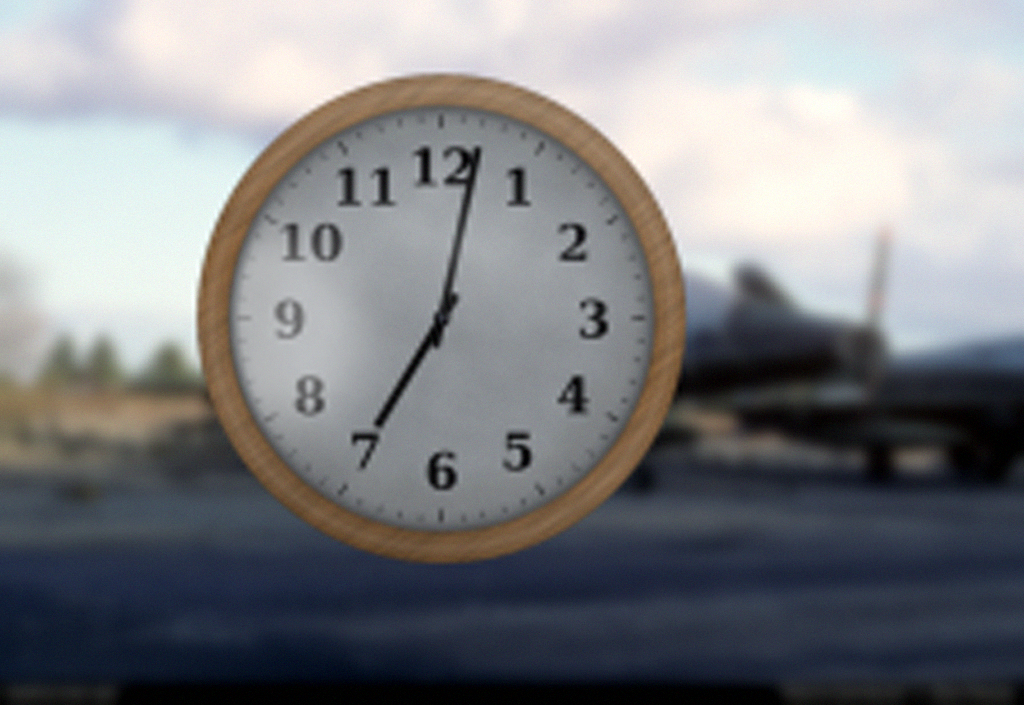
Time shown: {"hour": 7, "minute": 2}
